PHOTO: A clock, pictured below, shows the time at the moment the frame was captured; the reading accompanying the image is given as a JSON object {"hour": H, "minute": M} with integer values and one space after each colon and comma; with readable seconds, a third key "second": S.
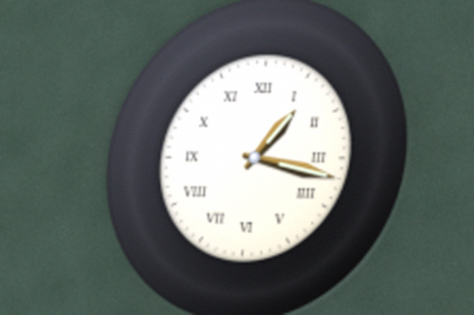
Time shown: {"hour": 1, "minute": 17}
